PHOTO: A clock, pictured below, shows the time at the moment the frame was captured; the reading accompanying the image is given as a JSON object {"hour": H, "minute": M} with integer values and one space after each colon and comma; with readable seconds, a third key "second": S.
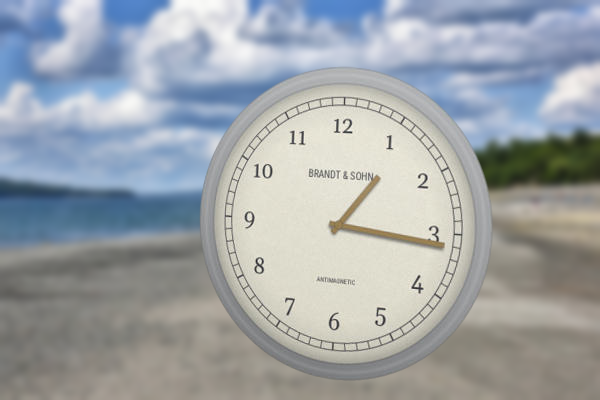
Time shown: {"hour": 1, "minute": 16}
